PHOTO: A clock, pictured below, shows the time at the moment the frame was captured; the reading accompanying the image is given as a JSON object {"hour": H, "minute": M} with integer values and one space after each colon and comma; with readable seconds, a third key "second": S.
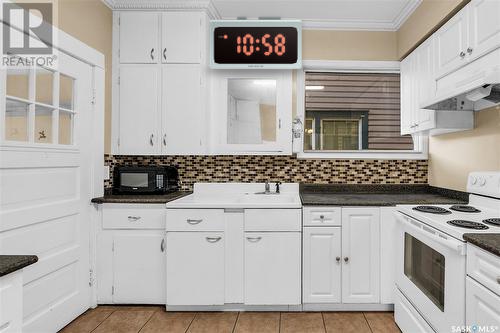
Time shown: {"hour": 10, "minute": 58}
